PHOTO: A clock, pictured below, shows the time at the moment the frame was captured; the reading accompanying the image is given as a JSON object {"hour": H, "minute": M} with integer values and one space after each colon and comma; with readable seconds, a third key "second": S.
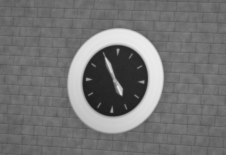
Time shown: {"hour": 4, "minute": 55}
